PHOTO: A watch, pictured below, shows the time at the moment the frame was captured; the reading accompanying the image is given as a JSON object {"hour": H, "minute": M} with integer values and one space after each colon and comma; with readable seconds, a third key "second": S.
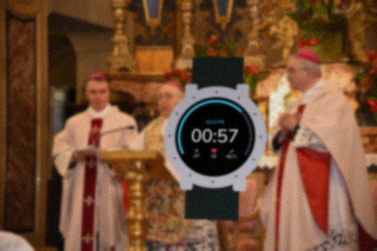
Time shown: {"hour": 0, "minute": 57}
